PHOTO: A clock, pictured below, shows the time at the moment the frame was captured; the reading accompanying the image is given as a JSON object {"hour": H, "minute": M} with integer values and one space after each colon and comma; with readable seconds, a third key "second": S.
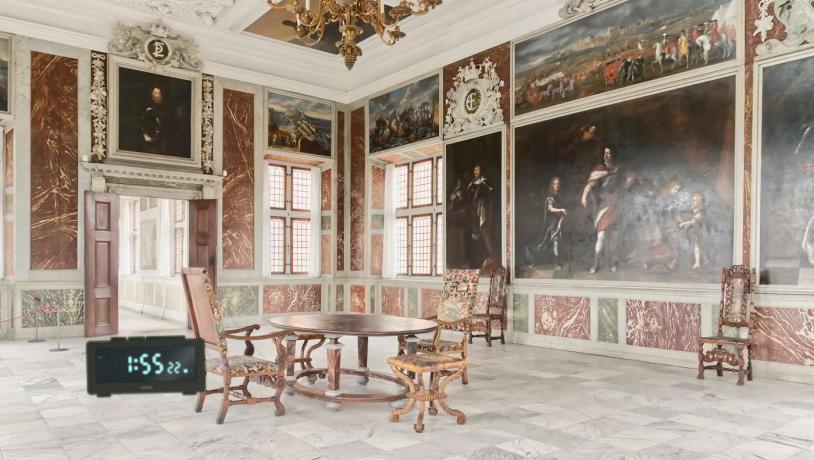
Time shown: {"hour": 1, "minute": 55, "second": 22}
